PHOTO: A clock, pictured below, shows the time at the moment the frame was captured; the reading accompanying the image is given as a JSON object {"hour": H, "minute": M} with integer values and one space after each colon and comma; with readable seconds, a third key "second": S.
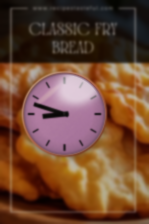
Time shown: {"hour": 8, "minute": 48}
